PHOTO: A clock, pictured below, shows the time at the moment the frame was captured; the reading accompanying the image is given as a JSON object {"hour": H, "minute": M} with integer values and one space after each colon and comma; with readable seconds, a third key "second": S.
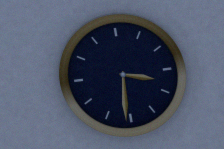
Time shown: {"hour": 3, "minute": 31}
